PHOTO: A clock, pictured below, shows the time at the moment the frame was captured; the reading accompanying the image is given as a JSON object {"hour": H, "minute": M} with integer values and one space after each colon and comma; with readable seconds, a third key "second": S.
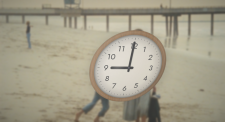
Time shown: {"hour": 9, "minute": 0}
